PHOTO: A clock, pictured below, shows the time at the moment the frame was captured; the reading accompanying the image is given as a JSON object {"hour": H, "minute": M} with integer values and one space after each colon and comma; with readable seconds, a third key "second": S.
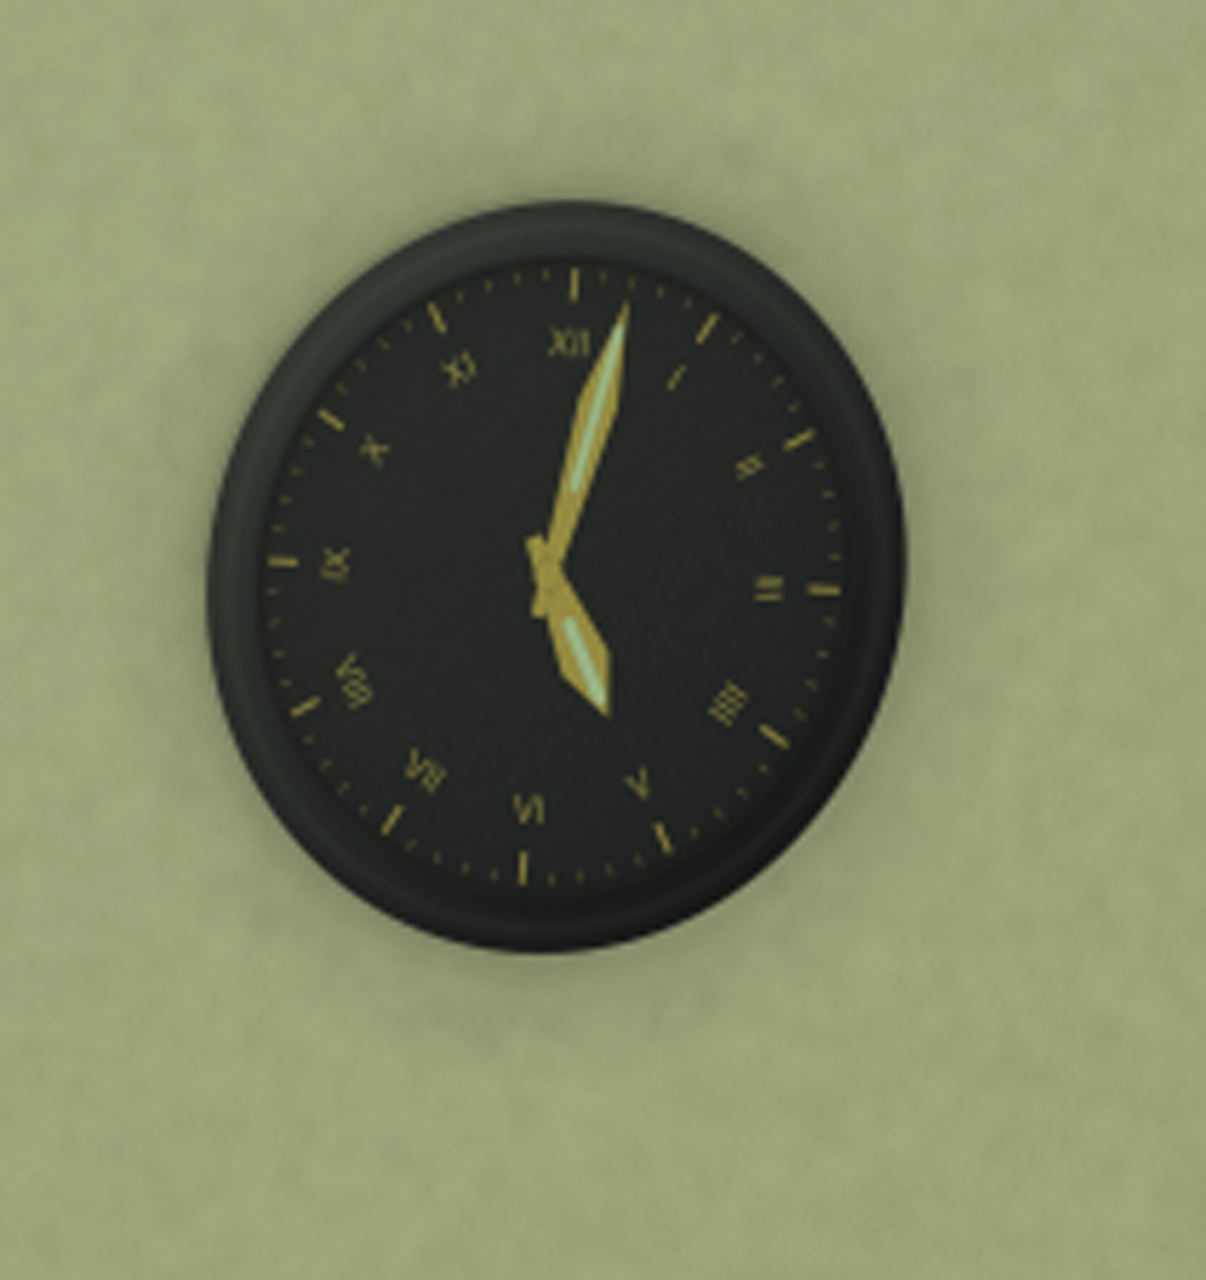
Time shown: {"hour": 5, "minute": 2}
